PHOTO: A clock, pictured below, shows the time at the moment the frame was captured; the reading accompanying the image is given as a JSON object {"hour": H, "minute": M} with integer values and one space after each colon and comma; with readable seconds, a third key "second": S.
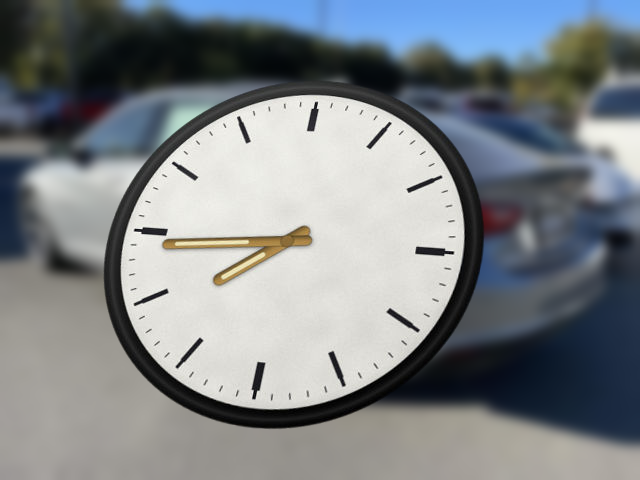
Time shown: {"hour": 7, "minute": 44}
